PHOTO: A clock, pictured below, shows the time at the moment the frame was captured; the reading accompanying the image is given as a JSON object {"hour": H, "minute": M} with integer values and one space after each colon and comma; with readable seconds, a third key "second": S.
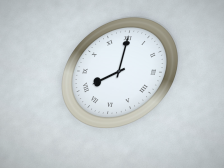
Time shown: {"hour": 8, "minute": 0}
